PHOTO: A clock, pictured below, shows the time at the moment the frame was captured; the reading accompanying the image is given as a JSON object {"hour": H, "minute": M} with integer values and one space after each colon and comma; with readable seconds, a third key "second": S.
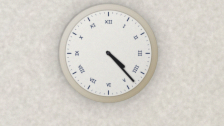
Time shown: {"hour": 4, "minute": 23}
